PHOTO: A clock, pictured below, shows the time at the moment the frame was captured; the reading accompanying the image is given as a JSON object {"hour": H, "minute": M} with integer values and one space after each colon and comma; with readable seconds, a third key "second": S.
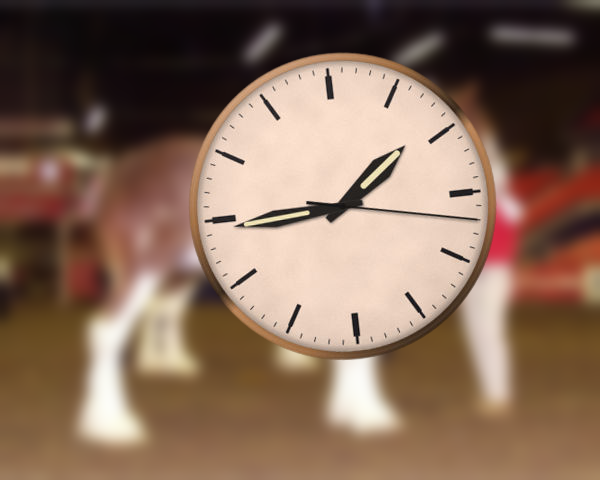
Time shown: {"hour": 1, "minute": 44, "second": 17}
